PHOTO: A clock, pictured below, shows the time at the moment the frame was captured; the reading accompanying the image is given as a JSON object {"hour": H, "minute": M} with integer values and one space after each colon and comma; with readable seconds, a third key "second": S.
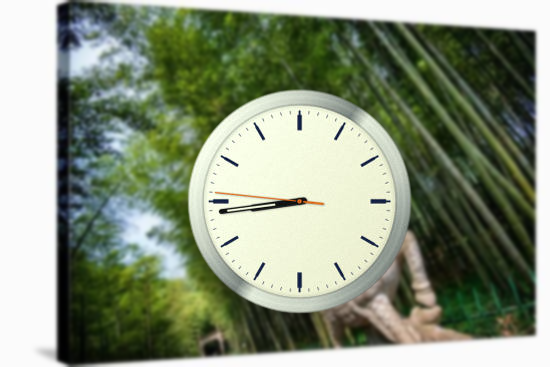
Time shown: {"hour": 8, "minute": 43, "second": 46}
